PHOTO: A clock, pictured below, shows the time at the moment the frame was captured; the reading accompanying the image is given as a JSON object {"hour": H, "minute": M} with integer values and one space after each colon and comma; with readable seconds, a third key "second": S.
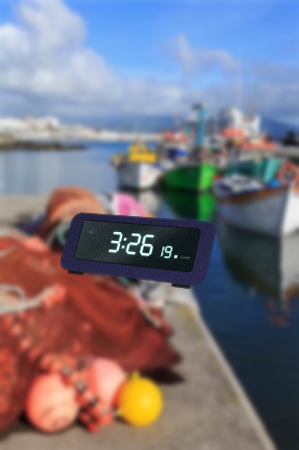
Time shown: {"hour": 3, "minute": 26, "second": 19}
